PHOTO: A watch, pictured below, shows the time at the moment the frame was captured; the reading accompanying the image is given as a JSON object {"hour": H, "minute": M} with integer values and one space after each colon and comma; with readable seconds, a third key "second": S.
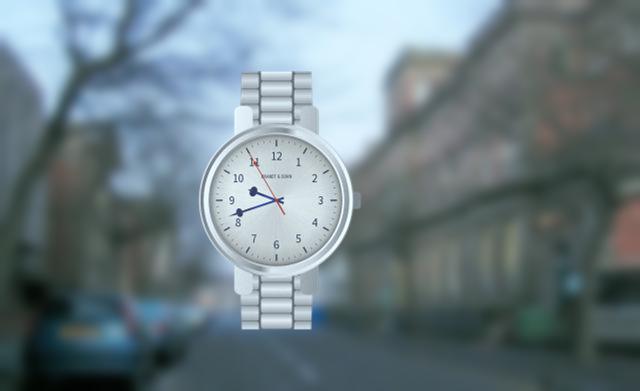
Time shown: {"hour": 9, "minute": 41, "second": 55}
